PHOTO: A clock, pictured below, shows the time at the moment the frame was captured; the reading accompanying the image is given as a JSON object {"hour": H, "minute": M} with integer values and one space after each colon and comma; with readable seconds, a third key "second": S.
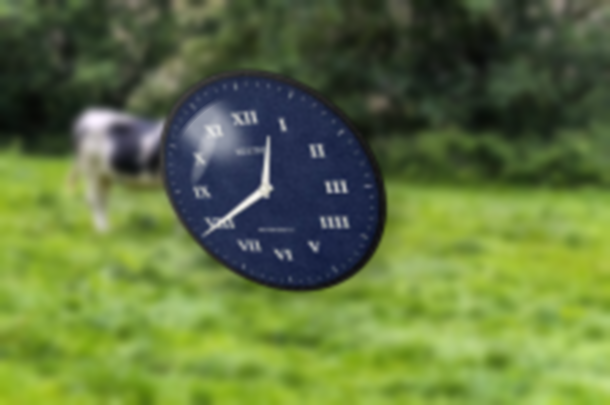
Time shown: {"hour": 12, "minute": 40}
